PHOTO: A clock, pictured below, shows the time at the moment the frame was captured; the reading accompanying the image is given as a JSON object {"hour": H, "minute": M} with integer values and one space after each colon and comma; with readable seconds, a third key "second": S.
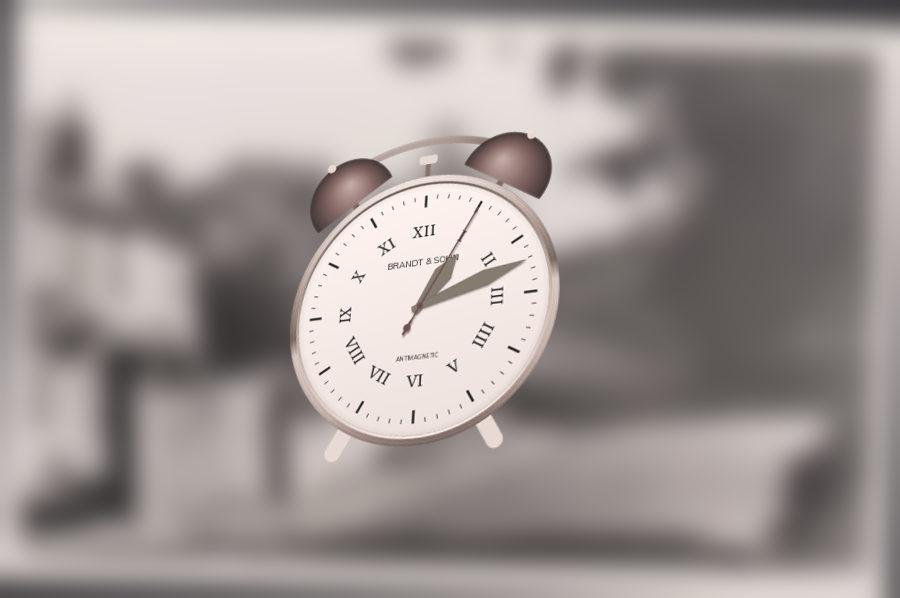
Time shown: {"hour": 1, "minute": 12, "second": 5}
